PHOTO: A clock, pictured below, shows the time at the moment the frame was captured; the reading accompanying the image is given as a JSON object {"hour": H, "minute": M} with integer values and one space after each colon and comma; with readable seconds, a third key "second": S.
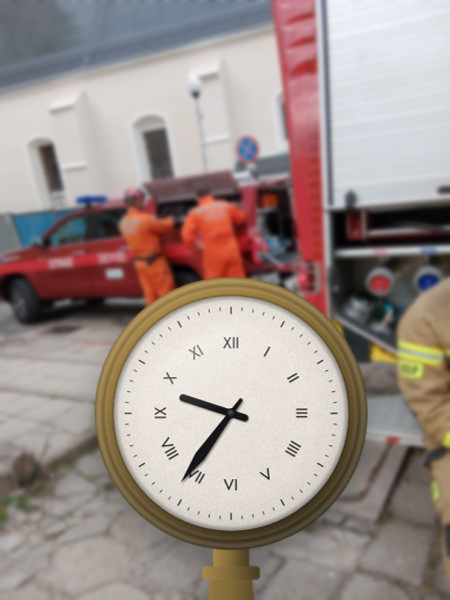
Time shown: {"hour": 9, "minute": 36}
